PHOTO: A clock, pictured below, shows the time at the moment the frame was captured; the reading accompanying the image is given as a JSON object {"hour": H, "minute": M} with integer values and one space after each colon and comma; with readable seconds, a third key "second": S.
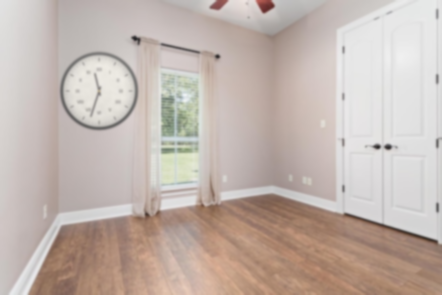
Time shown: {"hour": 11, "minute": 33}
